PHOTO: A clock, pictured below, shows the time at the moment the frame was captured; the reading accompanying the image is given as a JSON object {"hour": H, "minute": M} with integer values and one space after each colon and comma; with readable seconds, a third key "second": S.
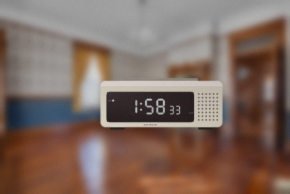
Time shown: {"hour": 1, "minute": 58, "second": 33}
